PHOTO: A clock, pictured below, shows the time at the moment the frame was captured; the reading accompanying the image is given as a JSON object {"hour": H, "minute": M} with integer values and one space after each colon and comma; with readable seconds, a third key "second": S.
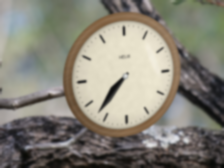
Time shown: {"hour": 7, "minute": 37}
